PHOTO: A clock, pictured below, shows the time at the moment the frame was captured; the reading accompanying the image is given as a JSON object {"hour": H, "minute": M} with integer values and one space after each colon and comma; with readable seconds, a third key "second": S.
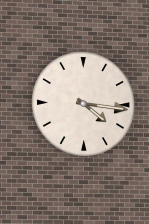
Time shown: {"hour": 4, "minute": 16}
